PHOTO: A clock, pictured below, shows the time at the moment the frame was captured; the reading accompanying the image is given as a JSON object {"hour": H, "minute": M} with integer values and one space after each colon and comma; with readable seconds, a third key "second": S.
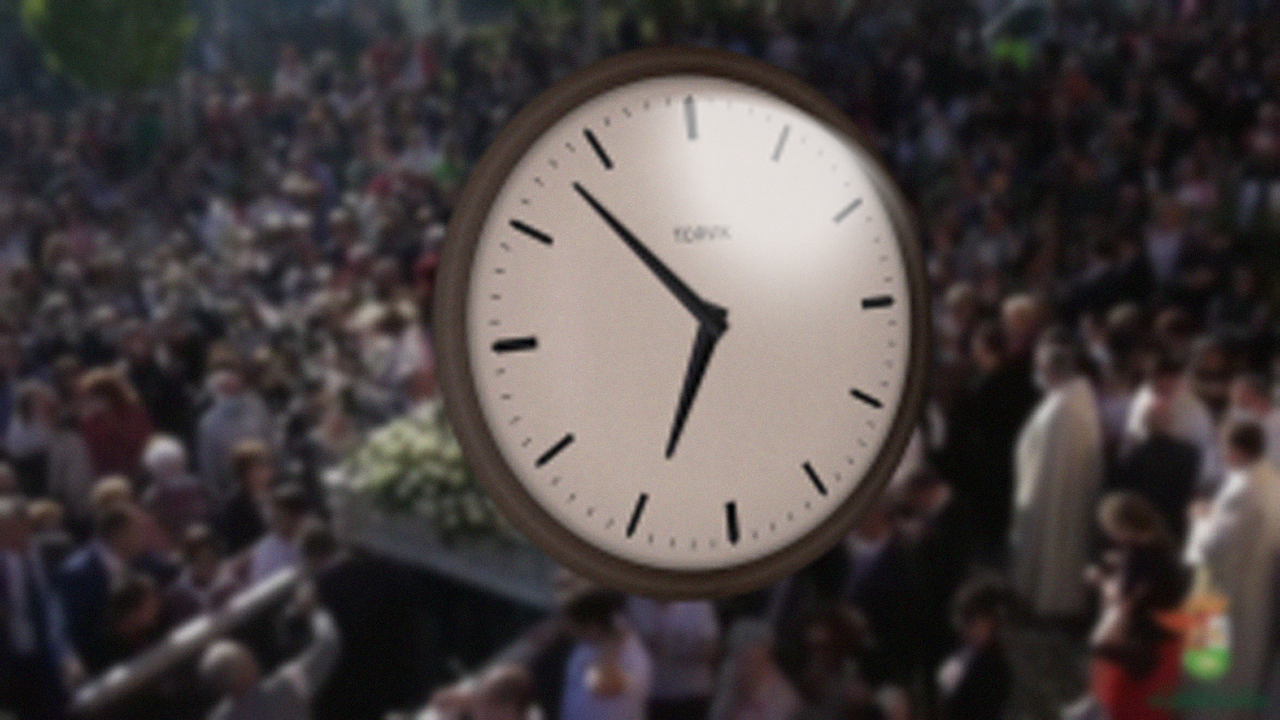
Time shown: {"hour": 6, "minute": 53}
